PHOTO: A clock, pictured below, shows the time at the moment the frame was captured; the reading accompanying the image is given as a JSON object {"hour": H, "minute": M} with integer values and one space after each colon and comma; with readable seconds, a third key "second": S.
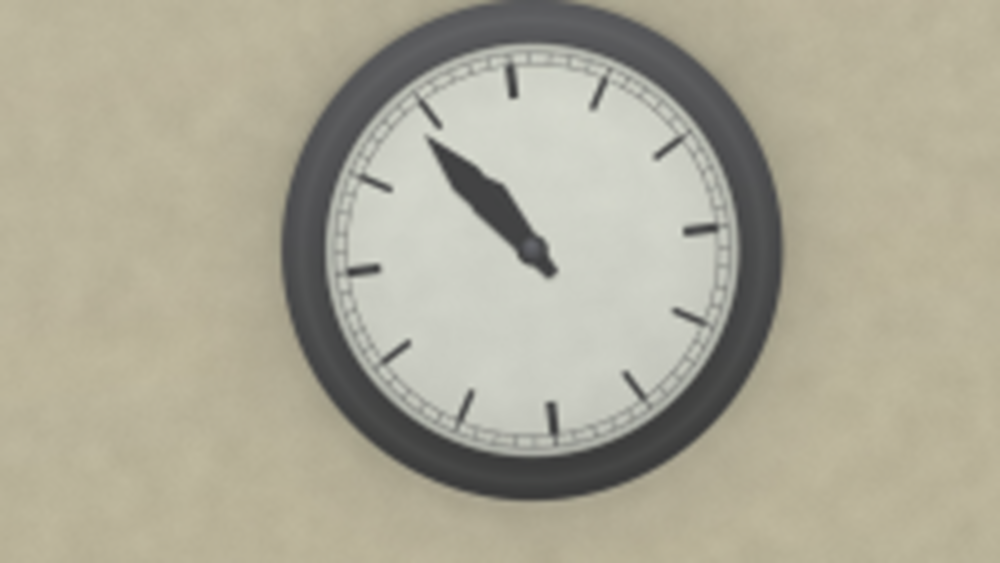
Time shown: {"hour": 10, "minute": 54}
